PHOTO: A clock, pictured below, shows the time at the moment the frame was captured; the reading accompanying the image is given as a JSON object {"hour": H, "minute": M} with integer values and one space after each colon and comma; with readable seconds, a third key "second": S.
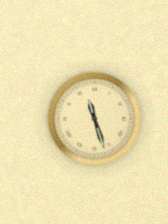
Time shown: {"hour": 11, "minute": 27}
